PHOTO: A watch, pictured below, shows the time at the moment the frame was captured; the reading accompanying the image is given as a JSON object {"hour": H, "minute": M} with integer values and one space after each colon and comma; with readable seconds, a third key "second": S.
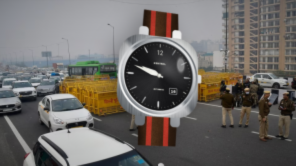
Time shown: {"hour": 9, "minute": 48}
